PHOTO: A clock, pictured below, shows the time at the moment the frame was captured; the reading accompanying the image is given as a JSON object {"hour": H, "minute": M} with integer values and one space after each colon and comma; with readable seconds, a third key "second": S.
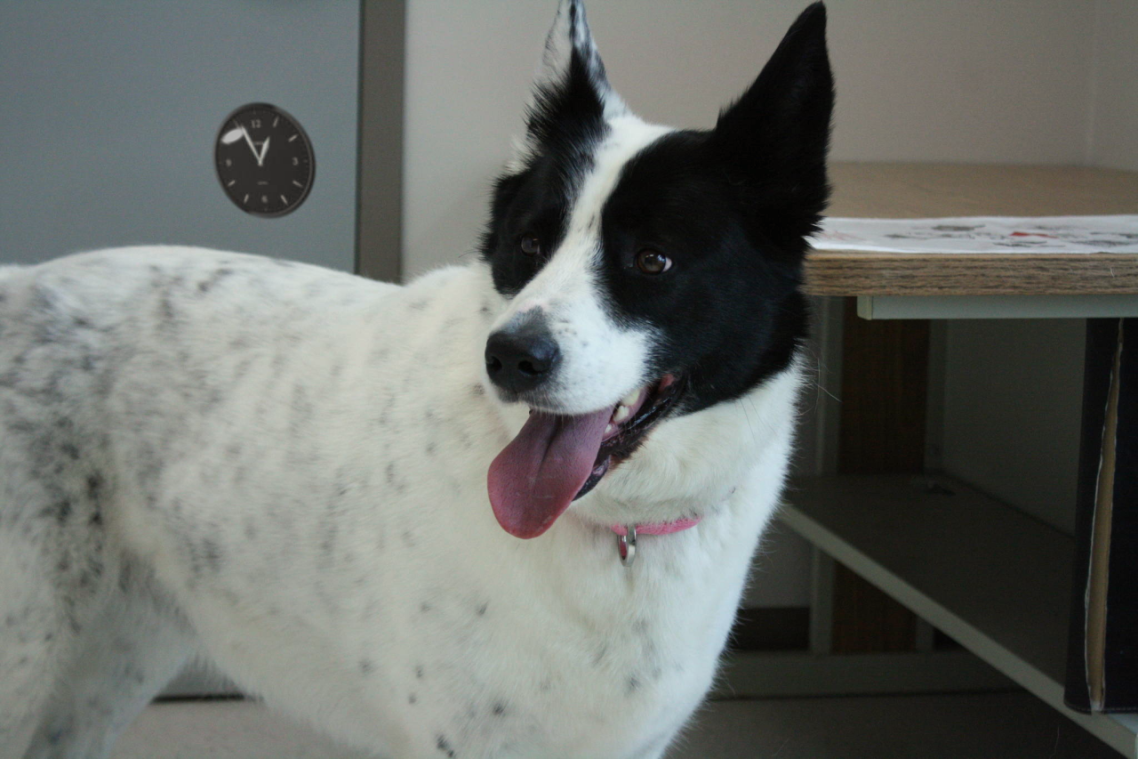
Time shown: {"hour": 12, "minute": 56}
